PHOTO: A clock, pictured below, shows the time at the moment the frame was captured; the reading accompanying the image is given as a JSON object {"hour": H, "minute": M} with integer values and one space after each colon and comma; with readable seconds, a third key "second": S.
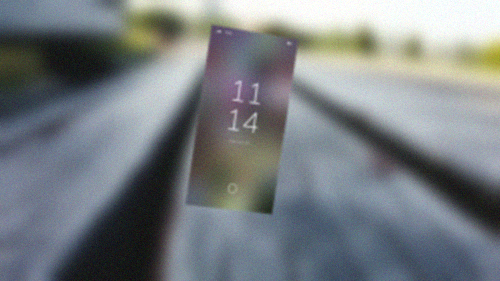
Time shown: {"hour": 11, "minute": 14}
